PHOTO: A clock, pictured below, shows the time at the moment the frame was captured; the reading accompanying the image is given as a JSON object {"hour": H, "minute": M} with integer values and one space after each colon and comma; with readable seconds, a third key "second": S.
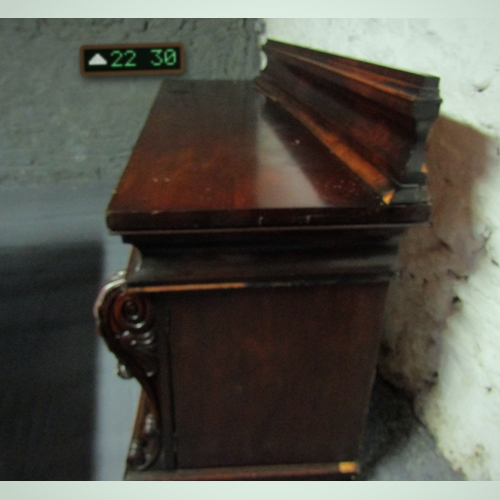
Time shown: {"hour": 22, "minute": 30}
